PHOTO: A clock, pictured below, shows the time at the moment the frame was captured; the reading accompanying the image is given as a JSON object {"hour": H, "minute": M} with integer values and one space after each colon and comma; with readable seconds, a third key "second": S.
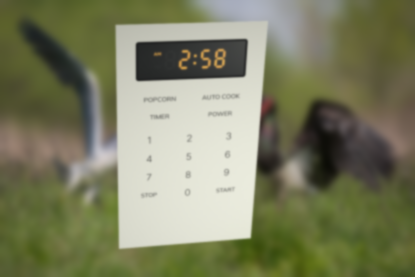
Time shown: {"hour": 2, "minute": 58}
